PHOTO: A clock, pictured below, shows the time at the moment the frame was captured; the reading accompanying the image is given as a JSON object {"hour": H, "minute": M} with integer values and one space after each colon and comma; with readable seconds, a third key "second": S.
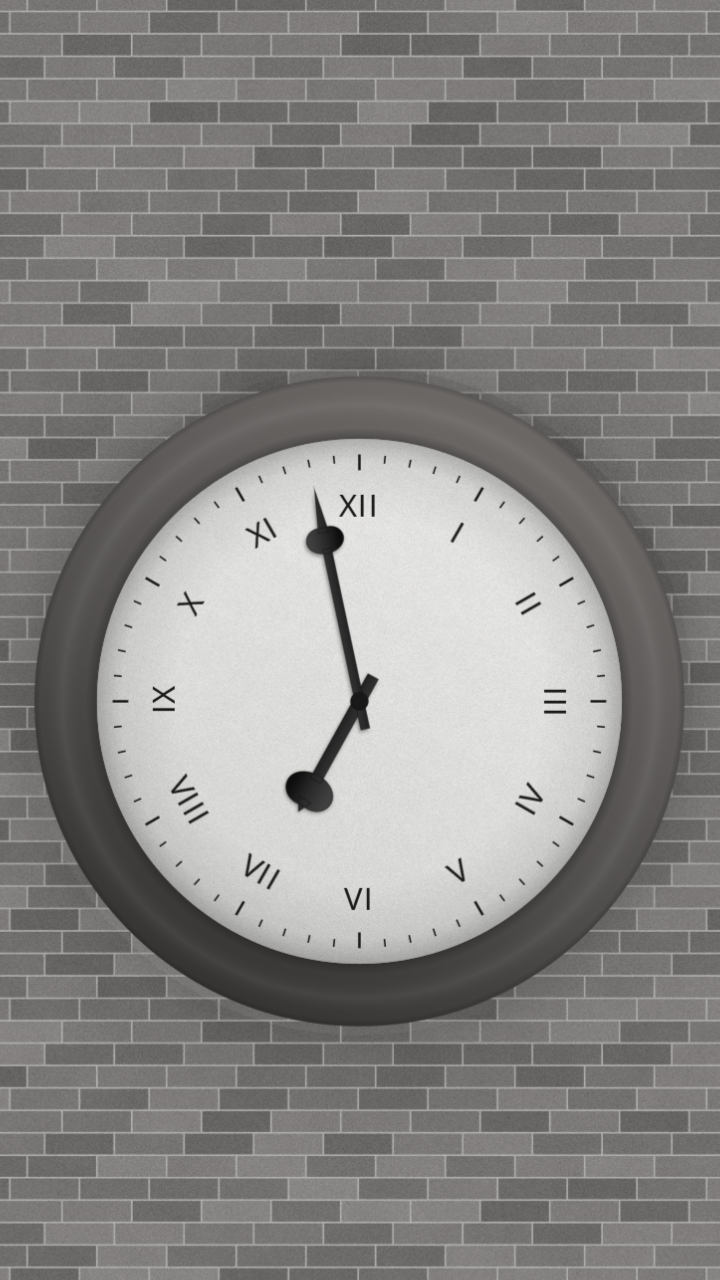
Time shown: {"hour": 6, "minute": 58}
